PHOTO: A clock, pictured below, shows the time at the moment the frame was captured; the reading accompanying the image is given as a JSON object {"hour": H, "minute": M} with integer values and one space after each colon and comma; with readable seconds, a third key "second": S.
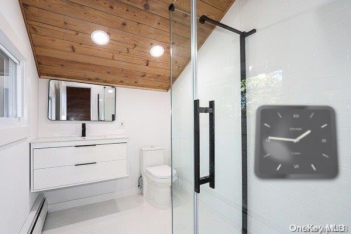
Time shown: {"hour": 1, "minute": 46}
